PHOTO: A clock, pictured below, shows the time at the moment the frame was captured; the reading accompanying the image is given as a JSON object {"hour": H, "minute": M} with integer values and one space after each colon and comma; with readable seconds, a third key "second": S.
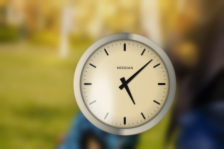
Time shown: {"hour": 5, "minute": 8}
